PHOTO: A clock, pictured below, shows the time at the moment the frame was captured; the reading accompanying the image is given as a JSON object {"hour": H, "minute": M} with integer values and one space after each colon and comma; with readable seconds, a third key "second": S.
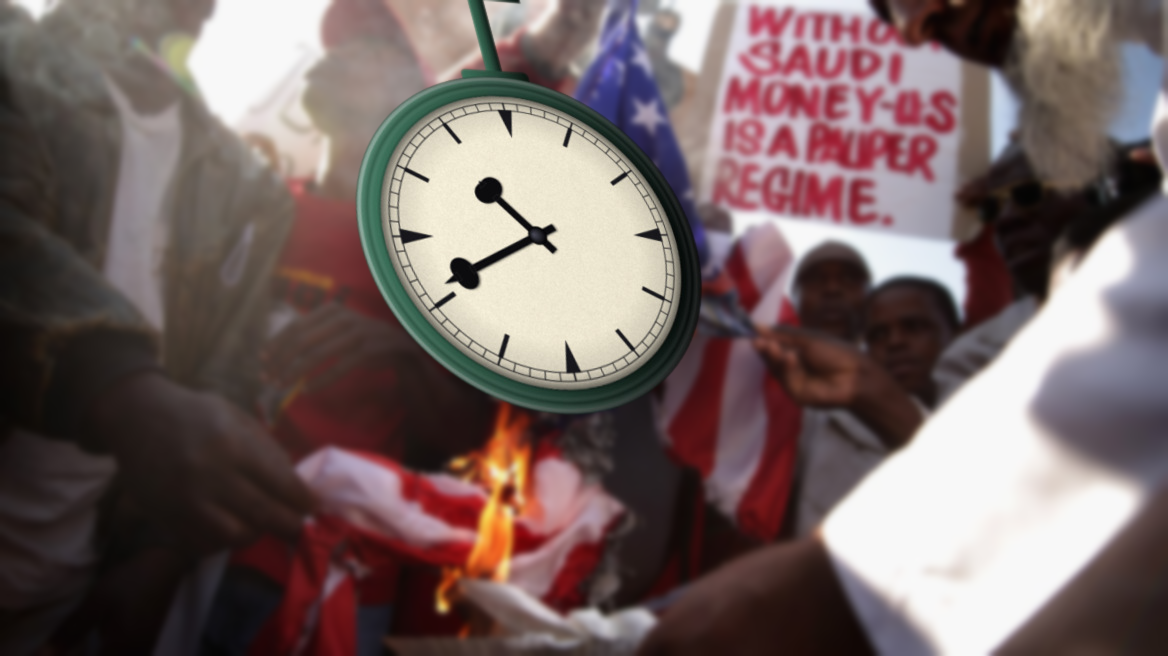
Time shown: {"hour": 10, "minute": 41}
